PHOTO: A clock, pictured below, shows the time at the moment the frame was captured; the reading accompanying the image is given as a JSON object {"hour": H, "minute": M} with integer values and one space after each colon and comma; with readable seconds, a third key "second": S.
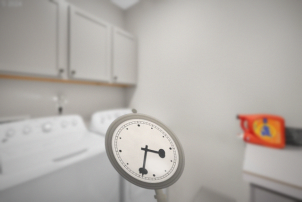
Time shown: {"hour": 3, "minute": 34}
